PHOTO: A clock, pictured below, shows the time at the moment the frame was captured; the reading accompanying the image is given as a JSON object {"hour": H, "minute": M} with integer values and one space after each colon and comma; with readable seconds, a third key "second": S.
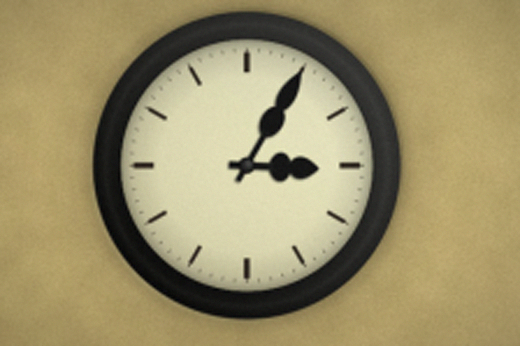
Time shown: {"hour": 3, "minute": 5}
